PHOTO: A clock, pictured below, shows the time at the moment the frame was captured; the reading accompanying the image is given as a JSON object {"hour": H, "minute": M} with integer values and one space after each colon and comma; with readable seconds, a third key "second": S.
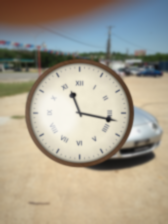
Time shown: {"hour": 11, "minute": 17}
